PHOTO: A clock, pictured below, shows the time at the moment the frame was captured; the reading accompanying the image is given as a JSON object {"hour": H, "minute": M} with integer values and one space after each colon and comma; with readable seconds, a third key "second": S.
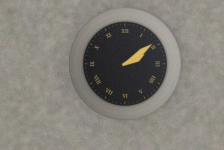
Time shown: {"hour": 2, "minute": 9}
